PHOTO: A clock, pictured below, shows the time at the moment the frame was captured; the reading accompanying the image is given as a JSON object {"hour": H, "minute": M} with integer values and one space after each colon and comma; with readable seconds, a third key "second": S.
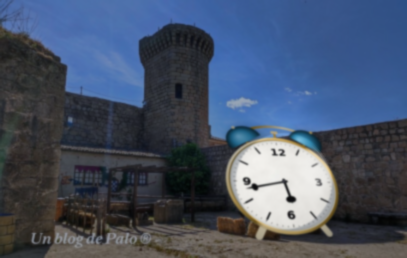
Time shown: {"hour": 5, "minute": 43}
